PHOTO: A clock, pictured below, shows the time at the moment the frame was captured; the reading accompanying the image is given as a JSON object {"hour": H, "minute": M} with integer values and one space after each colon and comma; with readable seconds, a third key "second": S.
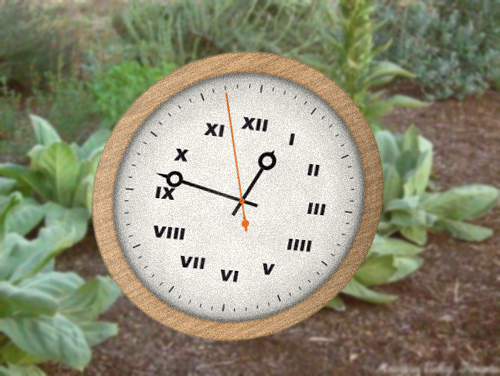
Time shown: {"hour": 12, "minute": 46, "second": 57}
